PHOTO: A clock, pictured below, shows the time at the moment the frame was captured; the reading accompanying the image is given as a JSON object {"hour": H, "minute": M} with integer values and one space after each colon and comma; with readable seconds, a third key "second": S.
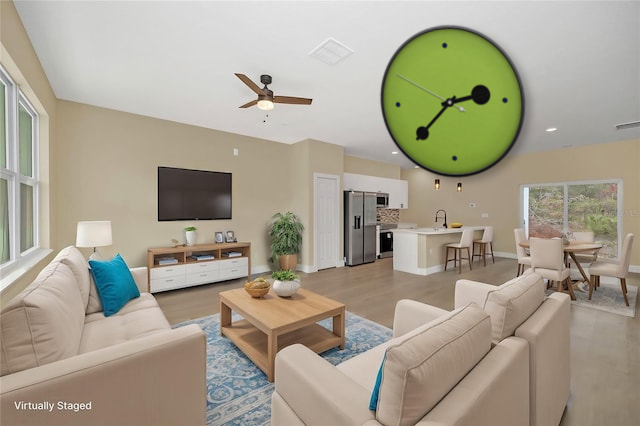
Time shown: {"hour": 2, "minute": 37, "second": 50}
